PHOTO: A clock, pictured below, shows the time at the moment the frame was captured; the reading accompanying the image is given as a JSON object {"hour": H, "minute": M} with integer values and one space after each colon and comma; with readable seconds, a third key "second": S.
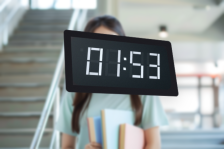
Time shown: {"hour": 1, "minute": 53}
